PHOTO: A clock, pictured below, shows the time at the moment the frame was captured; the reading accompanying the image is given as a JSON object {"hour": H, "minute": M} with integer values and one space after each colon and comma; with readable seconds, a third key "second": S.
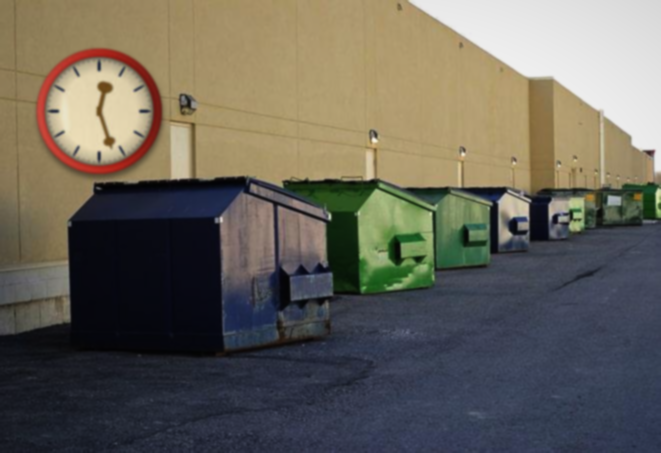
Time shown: {"hour": 12, "minute": 27}
